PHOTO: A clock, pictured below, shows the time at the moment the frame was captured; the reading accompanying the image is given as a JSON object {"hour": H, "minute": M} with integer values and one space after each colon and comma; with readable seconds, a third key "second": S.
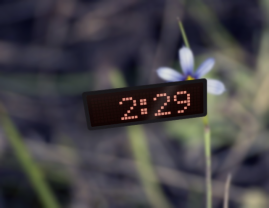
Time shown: {"hour": 2, "minute": 29}
